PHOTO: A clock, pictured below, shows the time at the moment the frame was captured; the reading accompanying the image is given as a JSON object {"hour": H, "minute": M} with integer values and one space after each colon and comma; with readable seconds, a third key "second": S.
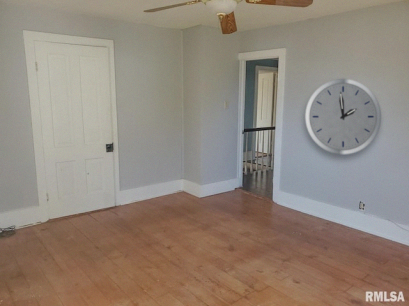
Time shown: {"hour": 1, "minute": 59}
